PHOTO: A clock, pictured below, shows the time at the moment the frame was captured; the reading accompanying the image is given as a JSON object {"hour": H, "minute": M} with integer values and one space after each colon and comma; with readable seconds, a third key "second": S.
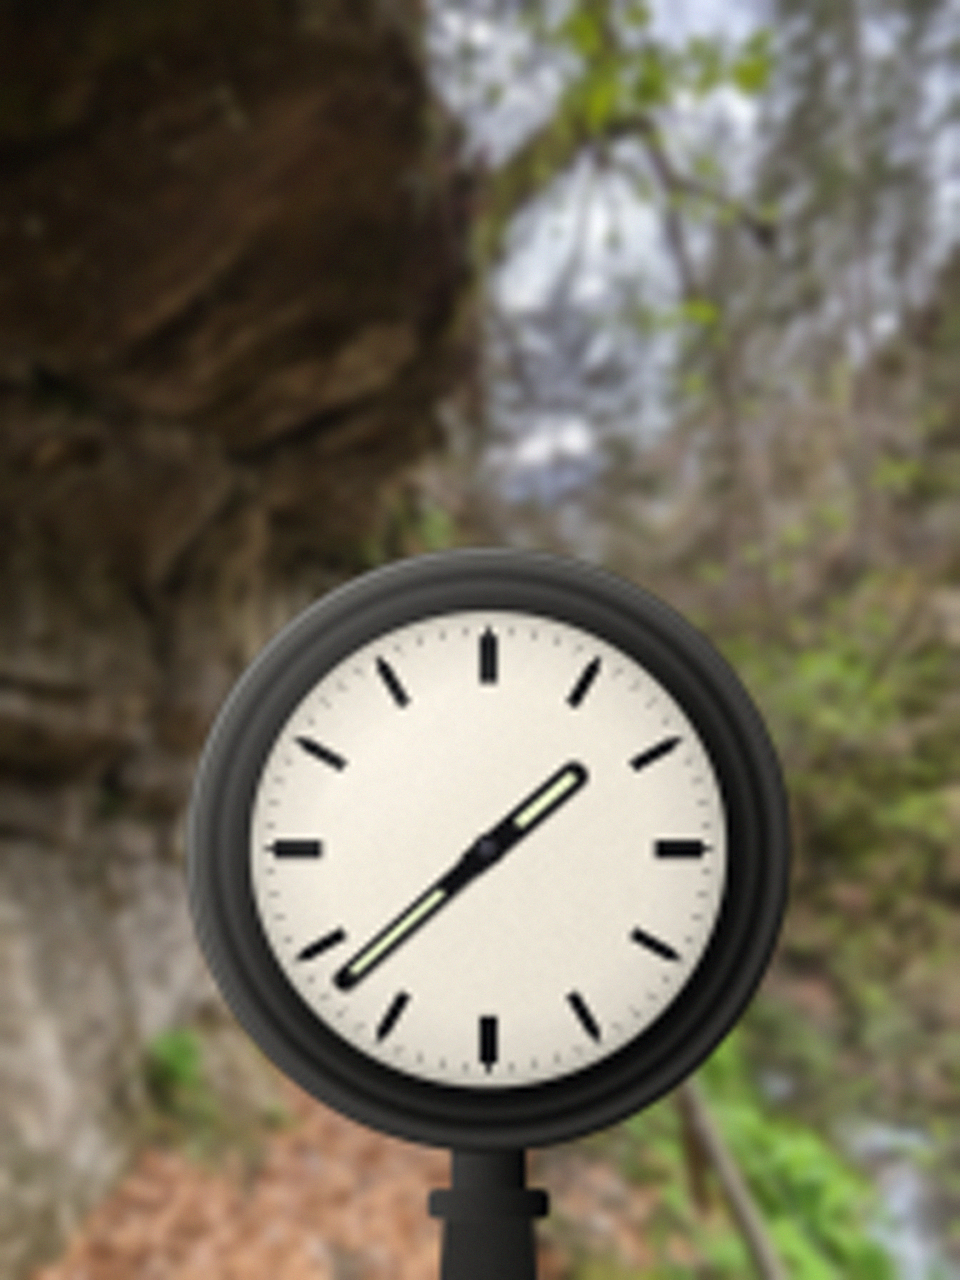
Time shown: {"hour": 1, "minute": 38}
